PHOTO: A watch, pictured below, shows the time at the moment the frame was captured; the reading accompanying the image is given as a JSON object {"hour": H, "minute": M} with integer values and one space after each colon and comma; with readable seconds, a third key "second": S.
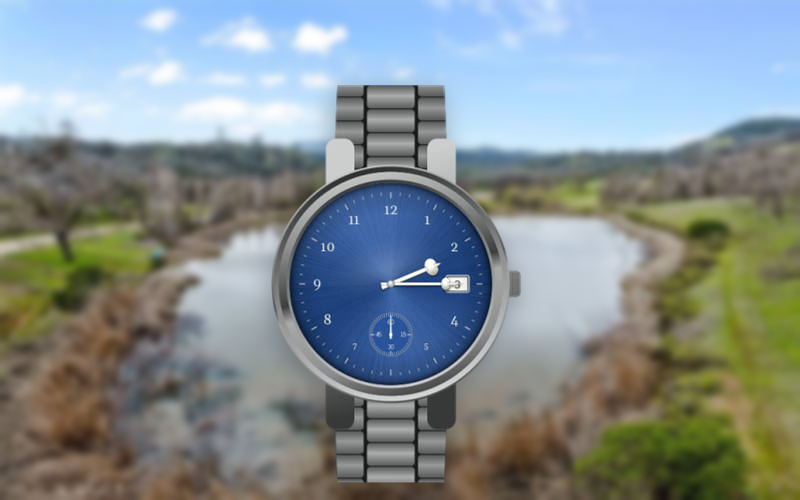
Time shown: {"hour": 2, "minute": 15}
